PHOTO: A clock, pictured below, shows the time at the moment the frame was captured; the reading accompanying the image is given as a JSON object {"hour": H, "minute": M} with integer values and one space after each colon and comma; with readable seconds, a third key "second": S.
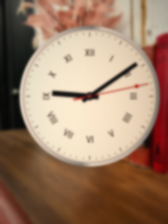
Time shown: {"hour": 9, "minute": 9, "second": 13}
